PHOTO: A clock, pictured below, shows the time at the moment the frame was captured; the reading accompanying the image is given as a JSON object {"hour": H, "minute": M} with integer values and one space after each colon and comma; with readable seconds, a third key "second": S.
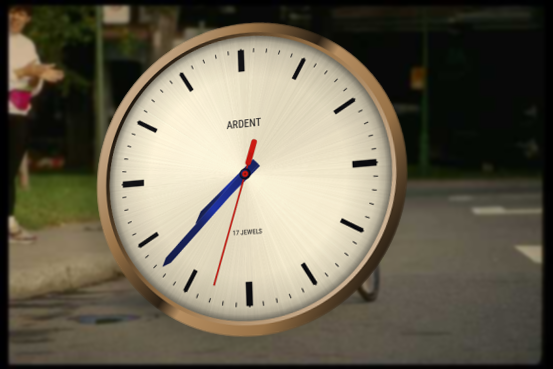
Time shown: {"hour": 7, "minute": 37, "second": 33}
